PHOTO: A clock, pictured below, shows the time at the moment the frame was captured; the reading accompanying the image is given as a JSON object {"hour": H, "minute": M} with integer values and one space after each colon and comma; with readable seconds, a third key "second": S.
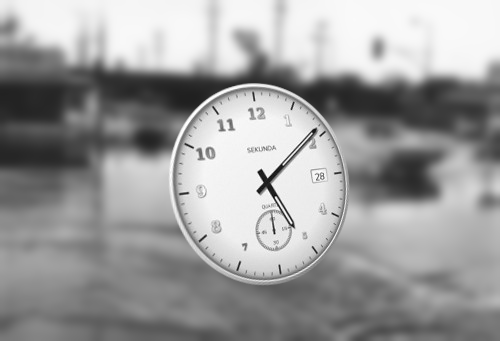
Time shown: {"hour": 5, "minute": 9}
